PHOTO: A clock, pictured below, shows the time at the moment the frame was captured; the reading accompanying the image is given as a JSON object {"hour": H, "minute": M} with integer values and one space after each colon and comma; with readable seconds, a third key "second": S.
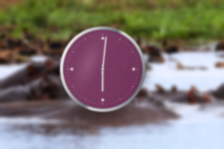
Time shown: {"hour": 6, "minute": 1}
